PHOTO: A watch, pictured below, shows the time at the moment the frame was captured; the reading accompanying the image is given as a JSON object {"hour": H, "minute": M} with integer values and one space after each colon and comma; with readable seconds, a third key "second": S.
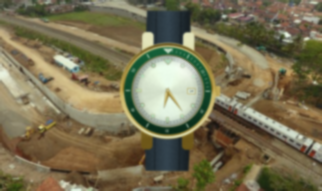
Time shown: {"hour": 6, "minute": 24}
